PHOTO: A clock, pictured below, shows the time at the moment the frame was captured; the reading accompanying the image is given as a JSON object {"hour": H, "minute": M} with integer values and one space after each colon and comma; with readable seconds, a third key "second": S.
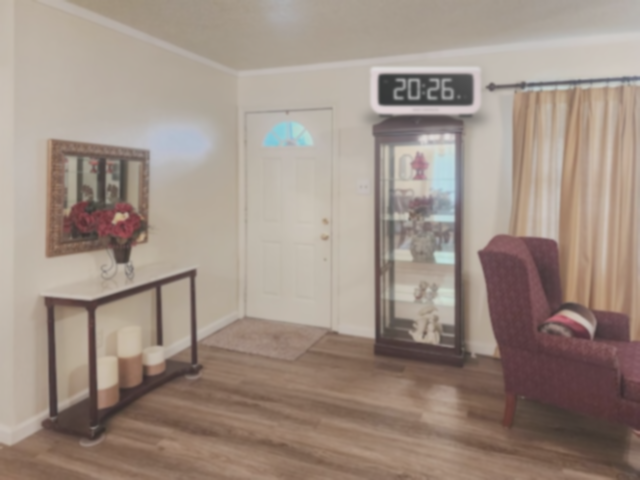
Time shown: {"hour": 20, "minute": 26}
